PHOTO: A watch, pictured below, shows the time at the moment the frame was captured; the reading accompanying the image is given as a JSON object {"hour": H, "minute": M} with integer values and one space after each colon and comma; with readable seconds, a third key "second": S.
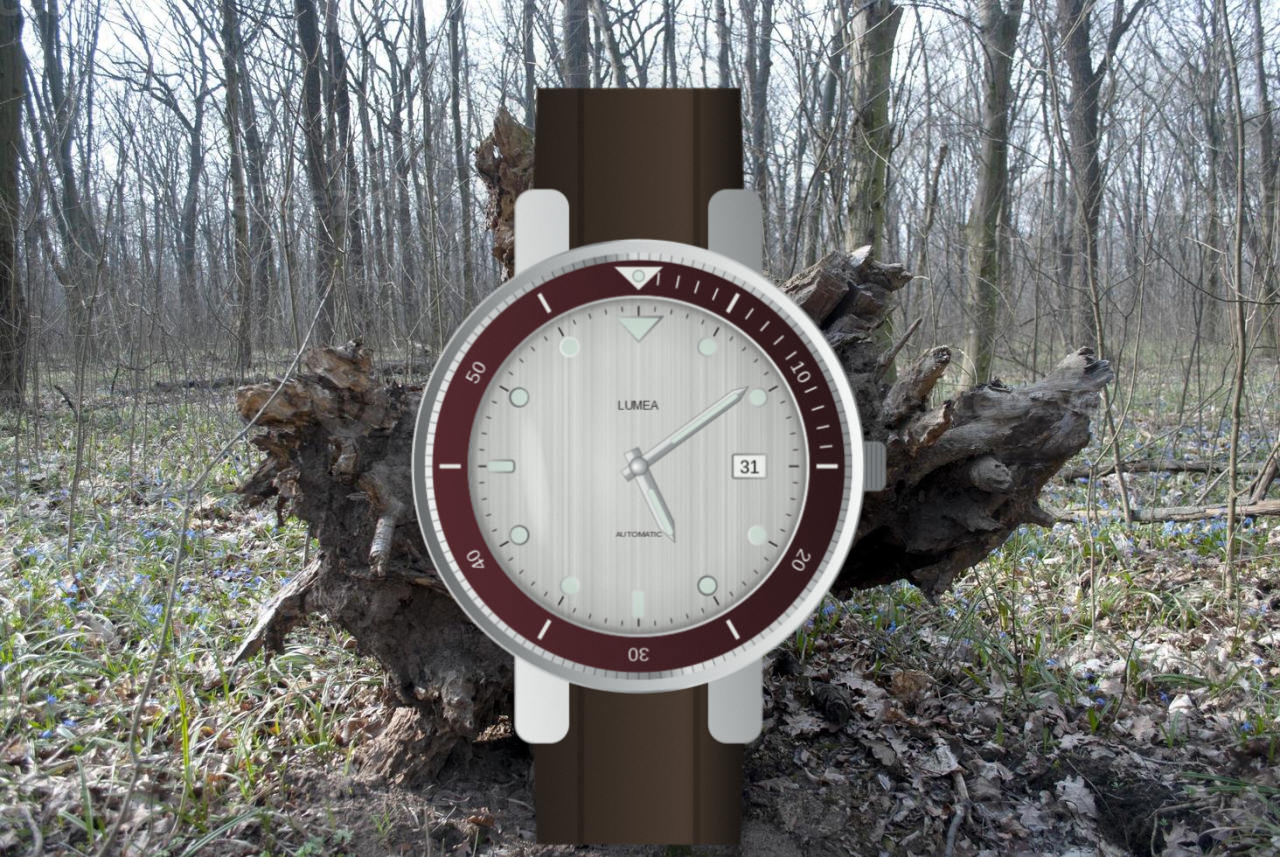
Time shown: {"hour": 5, "minute": 9}
